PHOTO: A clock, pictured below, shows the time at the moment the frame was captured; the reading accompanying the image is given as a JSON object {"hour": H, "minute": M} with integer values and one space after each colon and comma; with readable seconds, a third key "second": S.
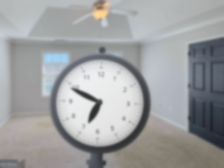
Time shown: {"hour": 6, "minute": 49}
